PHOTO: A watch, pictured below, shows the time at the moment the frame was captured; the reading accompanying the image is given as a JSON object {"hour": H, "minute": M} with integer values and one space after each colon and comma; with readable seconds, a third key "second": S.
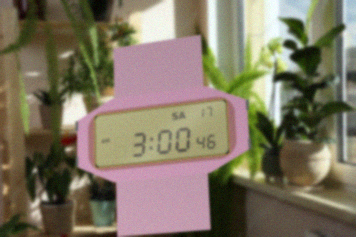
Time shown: {"hour": 3, "minute": 0, "second": 46}
